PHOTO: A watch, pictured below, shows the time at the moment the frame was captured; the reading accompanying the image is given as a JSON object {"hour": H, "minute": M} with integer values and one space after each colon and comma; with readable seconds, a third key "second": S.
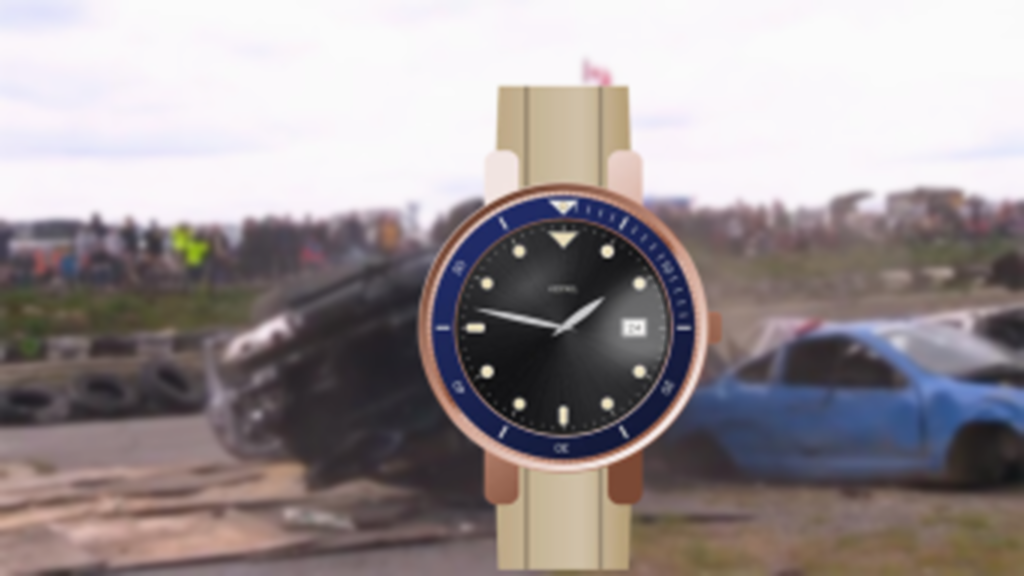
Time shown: {"hour": 1, "minute": 47}
